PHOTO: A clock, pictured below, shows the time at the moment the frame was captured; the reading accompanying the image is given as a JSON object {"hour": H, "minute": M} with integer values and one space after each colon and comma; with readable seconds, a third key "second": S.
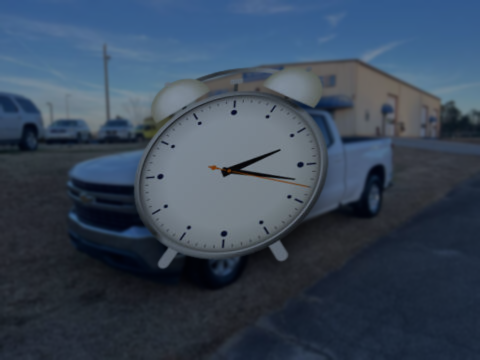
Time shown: {"hour": 2, "minute": 17, "second": 18}
